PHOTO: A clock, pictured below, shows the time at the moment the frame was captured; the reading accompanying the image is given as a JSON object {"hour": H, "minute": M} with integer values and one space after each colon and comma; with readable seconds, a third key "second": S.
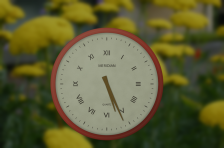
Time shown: {"hour": 5, "minute": 26}
